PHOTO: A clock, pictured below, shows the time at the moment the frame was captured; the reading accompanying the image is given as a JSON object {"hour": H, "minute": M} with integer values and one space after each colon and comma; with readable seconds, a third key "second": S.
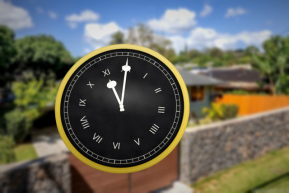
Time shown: {"hour": 11, "minute": 0}
